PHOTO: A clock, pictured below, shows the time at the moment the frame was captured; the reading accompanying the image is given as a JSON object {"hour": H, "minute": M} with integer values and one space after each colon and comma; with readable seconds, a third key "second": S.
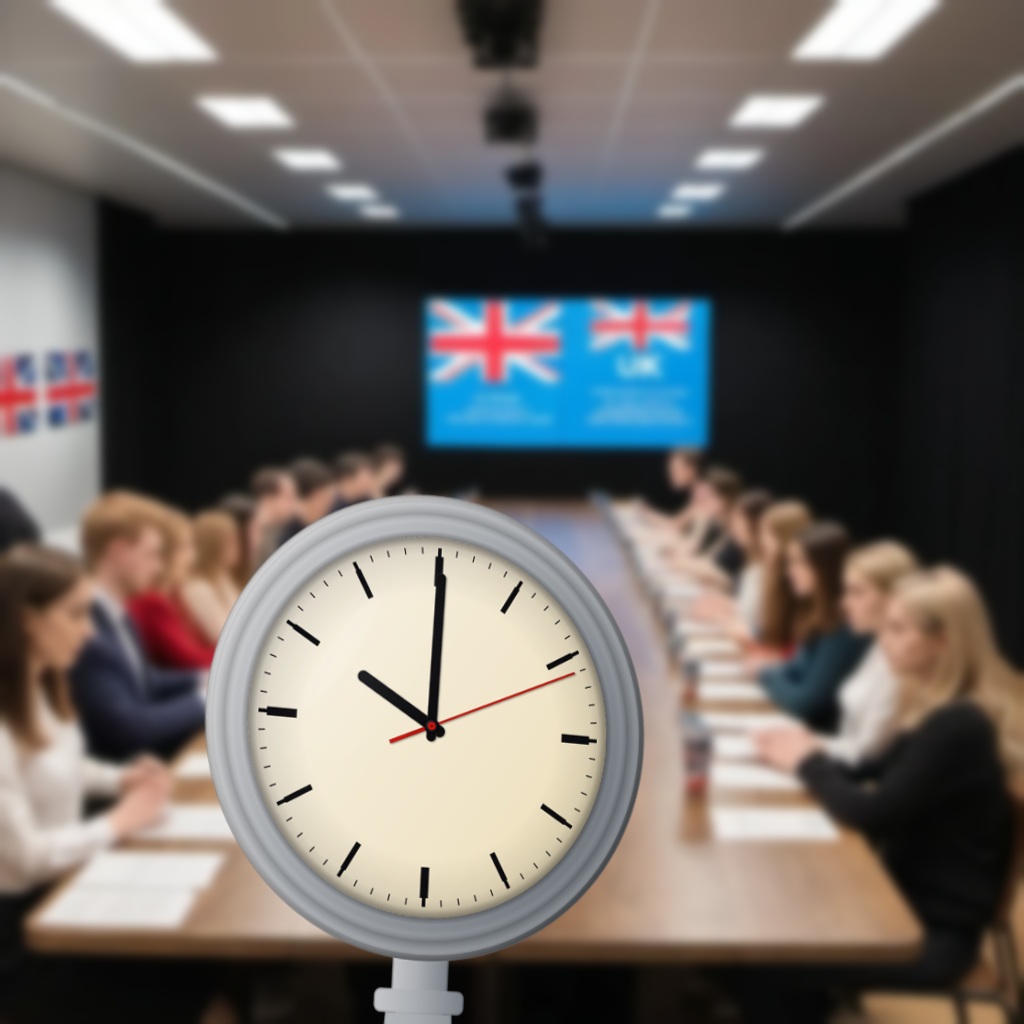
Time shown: {"hour": 10, "minute": 0, "second": 11}
